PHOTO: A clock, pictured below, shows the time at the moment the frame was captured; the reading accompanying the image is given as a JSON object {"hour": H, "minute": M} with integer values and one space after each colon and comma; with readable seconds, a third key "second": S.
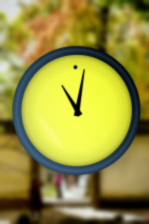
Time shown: {"hour": 11, "minute": 2}
